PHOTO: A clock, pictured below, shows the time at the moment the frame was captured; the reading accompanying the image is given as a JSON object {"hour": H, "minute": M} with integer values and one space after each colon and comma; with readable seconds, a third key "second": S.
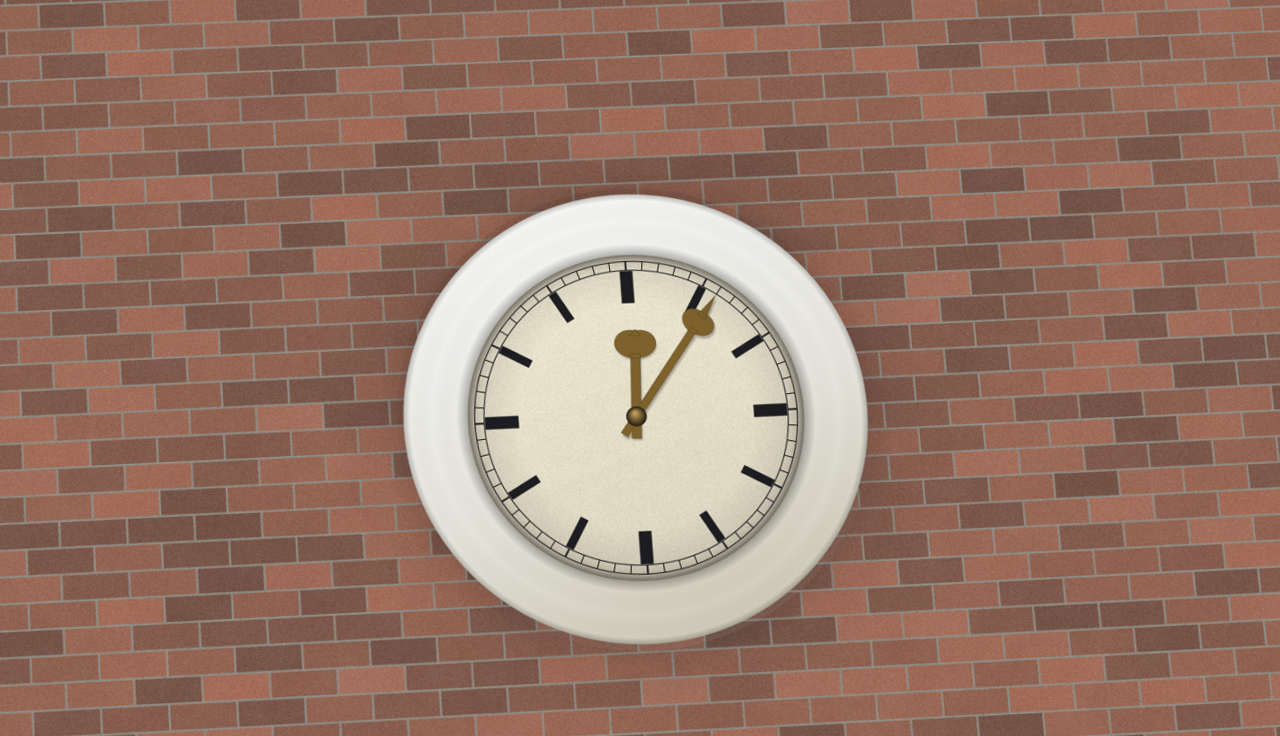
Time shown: {"hour": 12, "minute": 6}
